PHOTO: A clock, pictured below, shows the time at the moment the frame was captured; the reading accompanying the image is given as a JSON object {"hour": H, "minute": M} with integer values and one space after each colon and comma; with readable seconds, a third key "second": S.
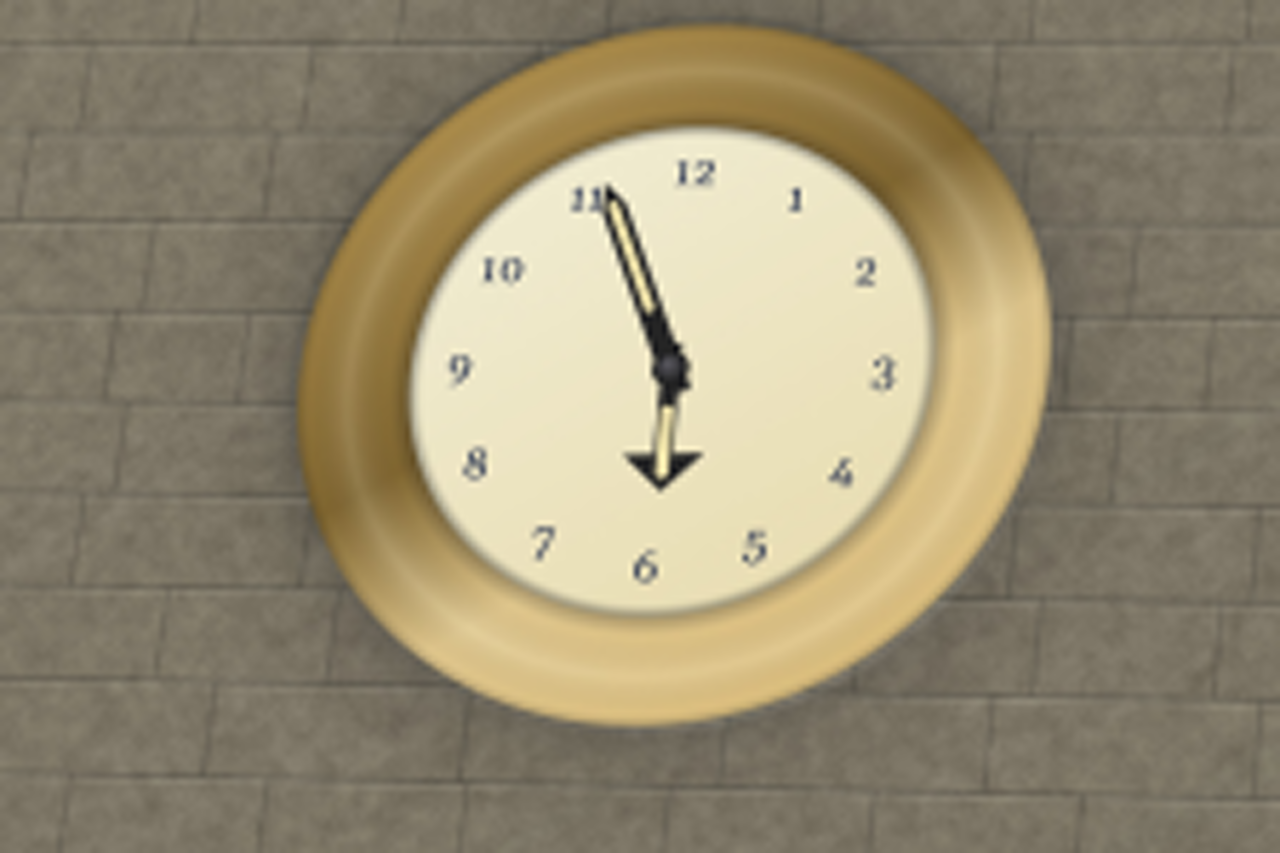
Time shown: {"hour": 5, "minute": 56}
